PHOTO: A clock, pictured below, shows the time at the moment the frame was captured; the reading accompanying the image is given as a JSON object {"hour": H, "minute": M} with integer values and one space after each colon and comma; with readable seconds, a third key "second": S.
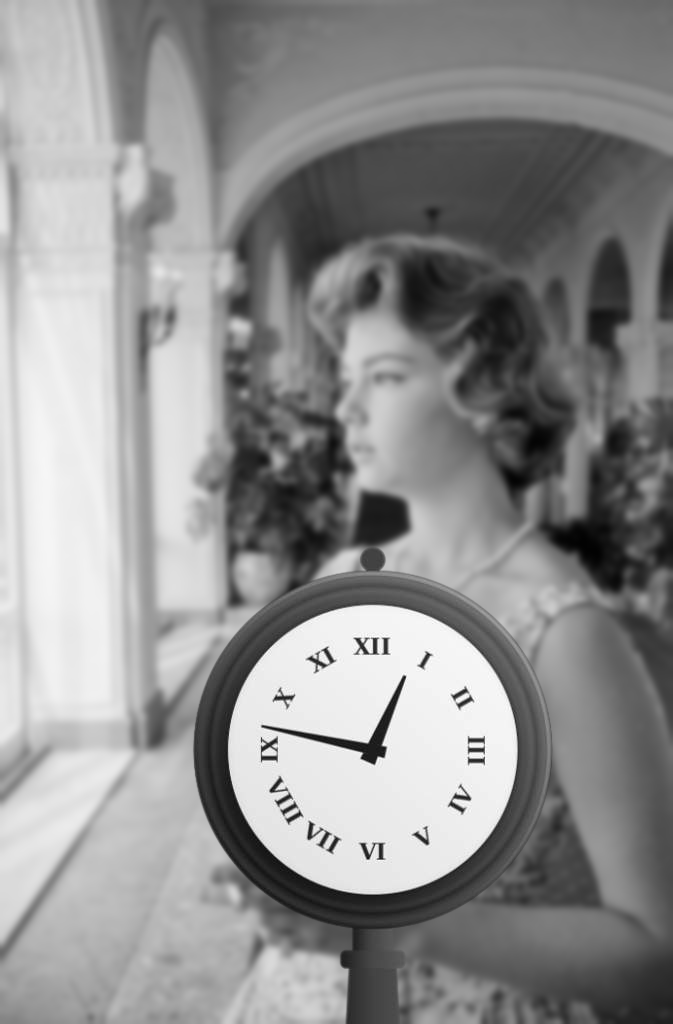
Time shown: {"hour": 12, "minute": 47}
